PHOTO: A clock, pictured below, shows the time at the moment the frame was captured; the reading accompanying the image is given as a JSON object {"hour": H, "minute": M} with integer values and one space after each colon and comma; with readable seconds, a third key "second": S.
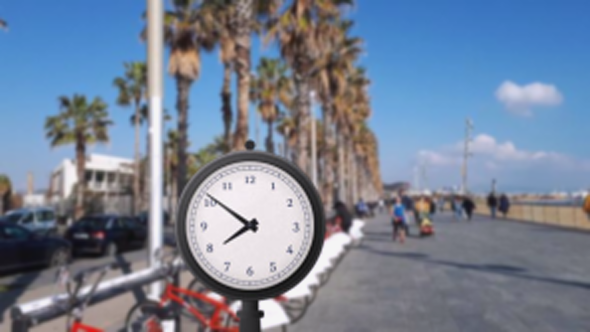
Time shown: {"hour": 7, "minute": 51}
